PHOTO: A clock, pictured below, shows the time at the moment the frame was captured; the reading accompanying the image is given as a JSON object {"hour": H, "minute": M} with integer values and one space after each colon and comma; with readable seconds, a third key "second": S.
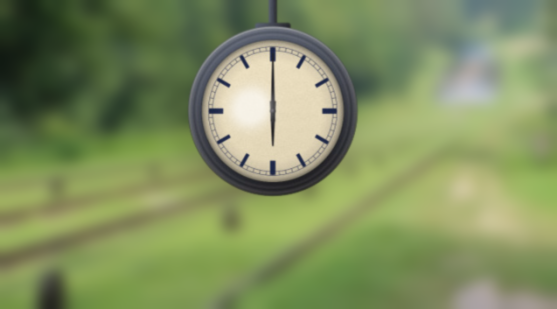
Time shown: {"hour": 6, "minute": 0}
